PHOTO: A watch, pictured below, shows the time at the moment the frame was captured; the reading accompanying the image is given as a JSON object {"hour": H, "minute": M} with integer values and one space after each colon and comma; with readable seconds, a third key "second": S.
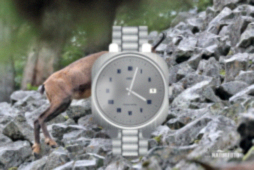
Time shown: {"hour": 4, "minute": 3}
